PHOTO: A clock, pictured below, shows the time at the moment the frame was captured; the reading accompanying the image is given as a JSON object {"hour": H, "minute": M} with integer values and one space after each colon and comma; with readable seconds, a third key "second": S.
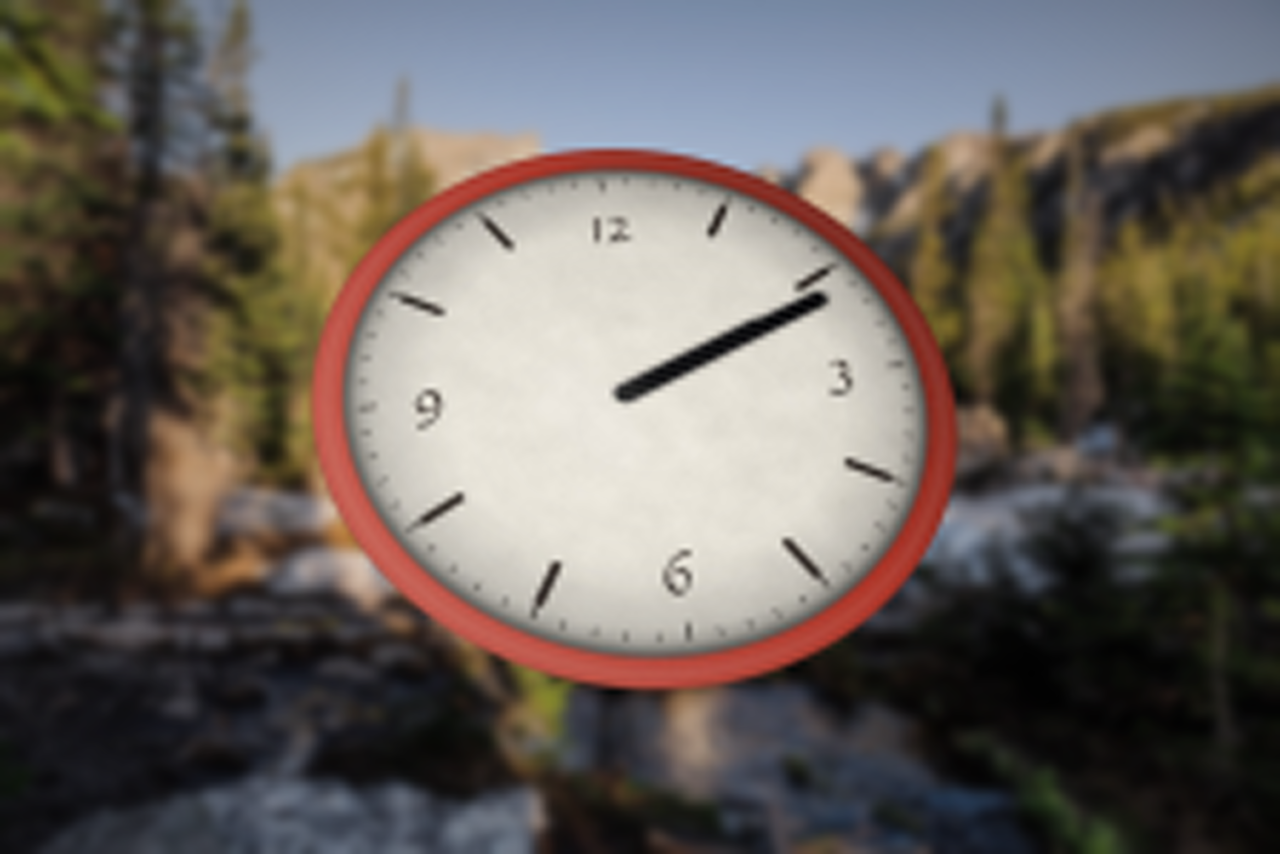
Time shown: {"hour": 2, "minute": 11}
